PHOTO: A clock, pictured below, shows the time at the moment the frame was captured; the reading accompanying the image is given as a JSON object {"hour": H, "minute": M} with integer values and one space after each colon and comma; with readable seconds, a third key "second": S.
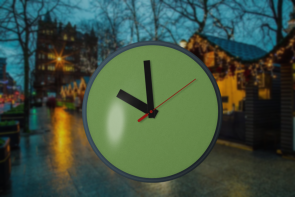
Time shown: {"hour": 9, "minute": 59, "second": 9}
